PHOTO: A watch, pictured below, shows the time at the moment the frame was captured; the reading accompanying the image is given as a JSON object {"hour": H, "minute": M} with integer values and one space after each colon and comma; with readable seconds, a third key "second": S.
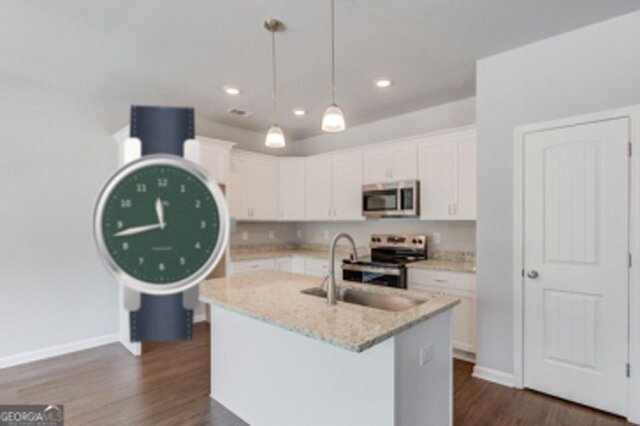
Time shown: {"hour": 11, "minute": 43}
